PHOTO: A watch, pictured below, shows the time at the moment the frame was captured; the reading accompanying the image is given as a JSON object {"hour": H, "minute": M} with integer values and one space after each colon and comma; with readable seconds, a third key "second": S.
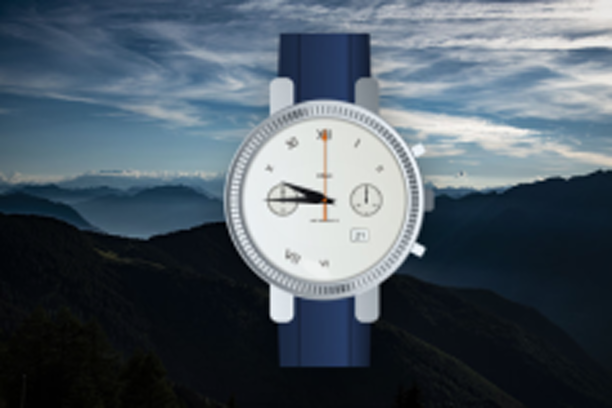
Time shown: {"hour": 9, "minute": 45}
